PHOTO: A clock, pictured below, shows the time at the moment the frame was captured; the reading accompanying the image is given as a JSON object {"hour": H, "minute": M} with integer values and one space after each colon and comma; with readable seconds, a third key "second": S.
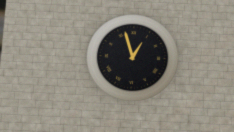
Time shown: {"hour": 12, "minute": 57}
